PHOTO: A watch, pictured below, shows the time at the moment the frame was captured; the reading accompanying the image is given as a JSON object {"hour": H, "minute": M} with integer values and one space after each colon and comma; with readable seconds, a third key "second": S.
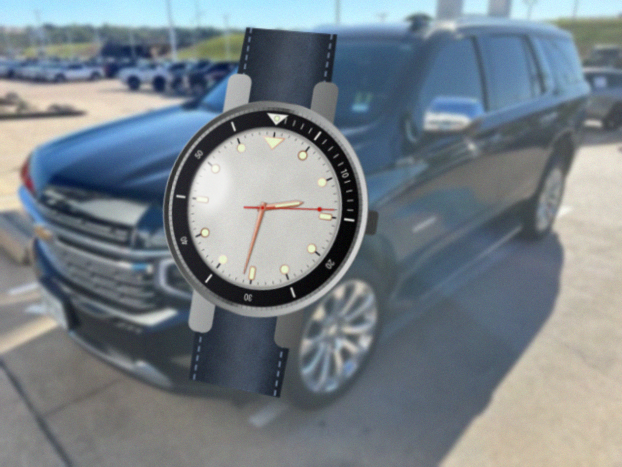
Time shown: {"hour": 2, "minute": 31, "second": 14}
